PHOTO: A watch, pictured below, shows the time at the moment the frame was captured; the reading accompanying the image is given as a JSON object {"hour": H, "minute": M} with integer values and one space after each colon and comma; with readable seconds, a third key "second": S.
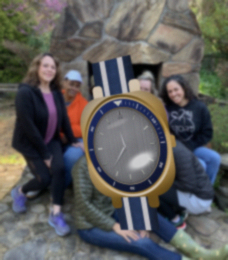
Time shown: {"hour": 11, "minute": 37}
